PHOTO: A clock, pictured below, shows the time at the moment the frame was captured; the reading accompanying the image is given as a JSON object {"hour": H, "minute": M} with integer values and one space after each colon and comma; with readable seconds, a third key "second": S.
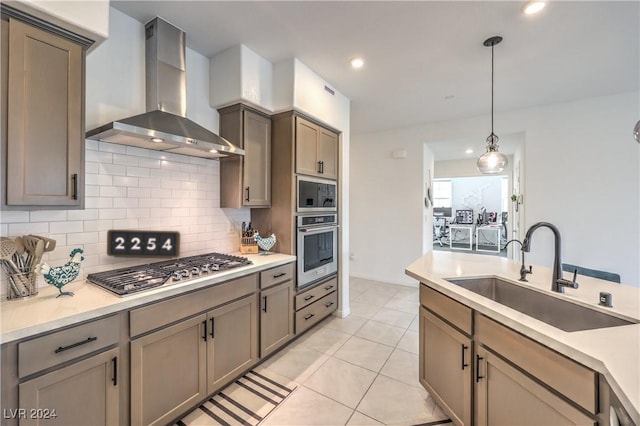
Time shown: {"hour": 22, "minute": 54}
